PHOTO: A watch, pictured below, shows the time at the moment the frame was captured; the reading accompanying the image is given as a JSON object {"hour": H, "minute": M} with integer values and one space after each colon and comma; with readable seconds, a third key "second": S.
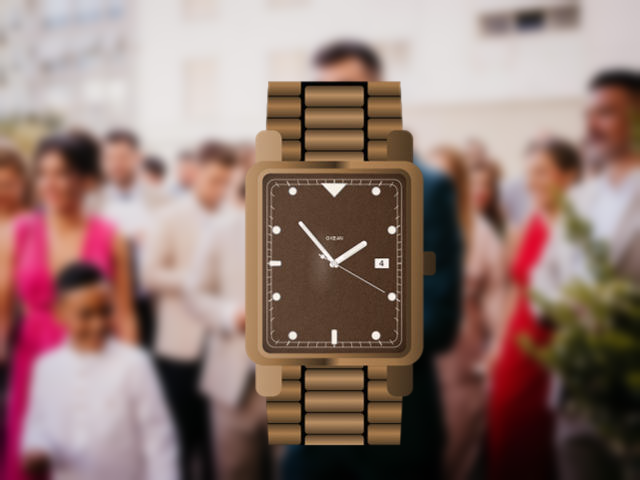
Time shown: {"hour": 1, "minute": 53, "second": 20}
